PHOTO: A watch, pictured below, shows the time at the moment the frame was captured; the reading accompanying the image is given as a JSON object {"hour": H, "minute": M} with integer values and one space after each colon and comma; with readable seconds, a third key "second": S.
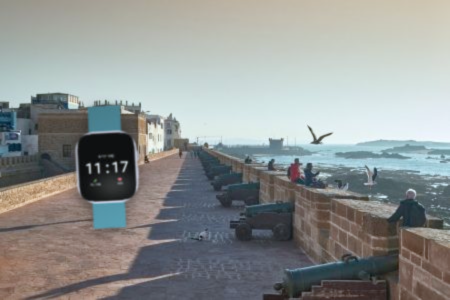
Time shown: {"hour": 11, "minute": 17}
